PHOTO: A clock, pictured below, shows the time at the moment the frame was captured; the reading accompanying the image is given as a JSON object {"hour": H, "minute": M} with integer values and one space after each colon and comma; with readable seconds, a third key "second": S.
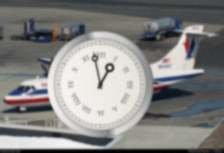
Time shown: {"hour": 12, "minute": 58}
